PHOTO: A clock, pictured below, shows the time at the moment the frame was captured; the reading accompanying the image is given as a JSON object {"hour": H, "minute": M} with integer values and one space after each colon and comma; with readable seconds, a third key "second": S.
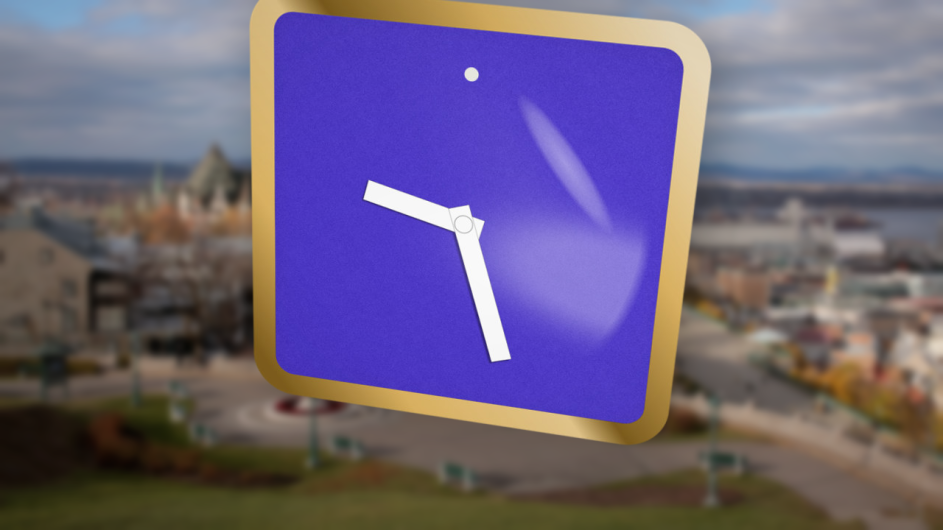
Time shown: {"hour": 9, "minute": 27}
